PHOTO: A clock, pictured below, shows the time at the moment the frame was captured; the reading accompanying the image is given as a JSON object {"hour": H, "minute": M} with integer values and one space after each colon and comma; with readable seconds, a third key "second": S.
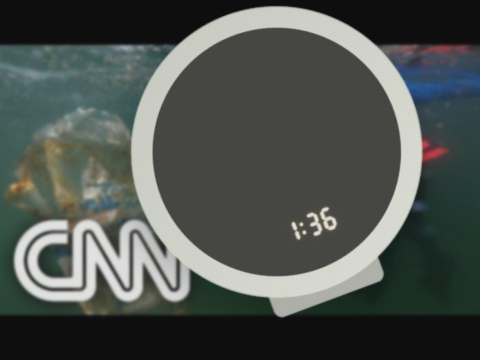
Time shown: {"hour": 1, "minute": 36}
